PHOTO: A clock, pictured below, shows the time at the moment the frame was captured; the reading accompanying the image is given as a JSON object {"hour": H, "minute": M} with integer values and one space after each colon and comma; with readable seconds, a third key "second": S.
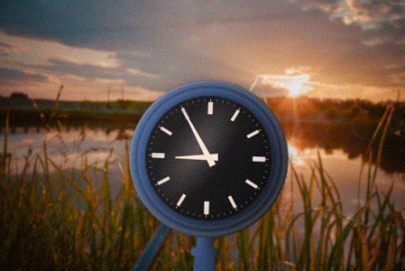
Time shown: {"hour": 8, "minute": 55}
